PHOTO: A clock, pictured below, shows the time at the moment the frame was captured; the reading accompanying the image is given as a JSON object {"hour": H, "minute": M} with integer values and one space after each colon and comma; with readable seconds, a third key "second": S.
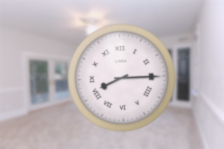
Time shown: {"hour": 8, "minute": 15}
